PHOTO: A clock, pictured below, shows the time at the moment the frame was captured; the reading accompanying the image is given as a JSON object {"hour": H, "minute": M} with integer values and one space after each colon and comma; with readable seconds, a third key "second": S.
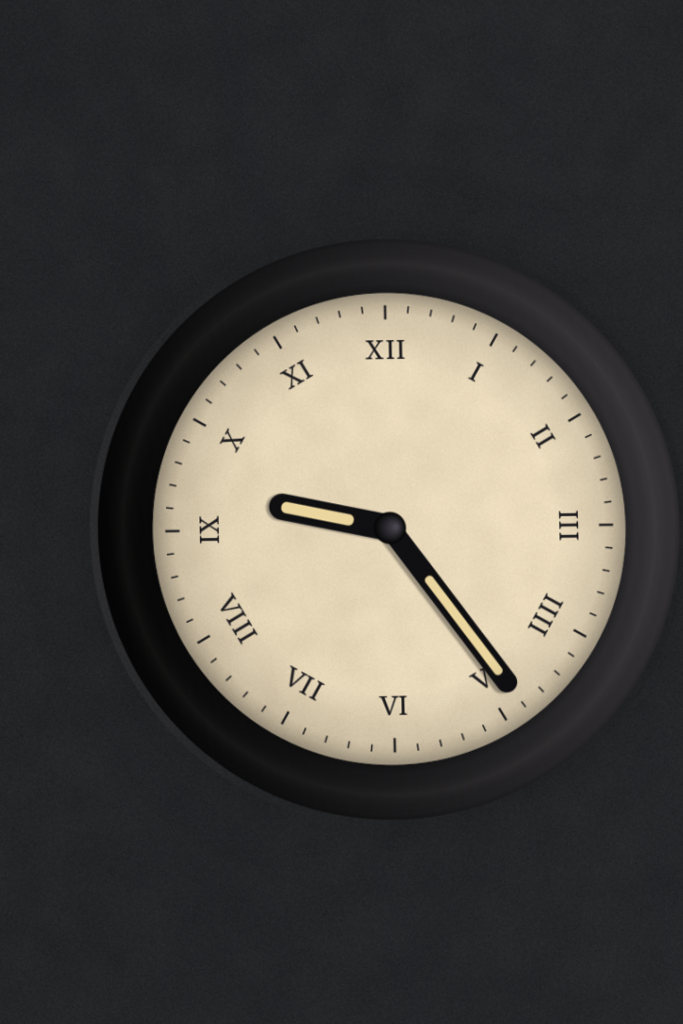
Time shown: {"hour": 9, "minute": 24}
